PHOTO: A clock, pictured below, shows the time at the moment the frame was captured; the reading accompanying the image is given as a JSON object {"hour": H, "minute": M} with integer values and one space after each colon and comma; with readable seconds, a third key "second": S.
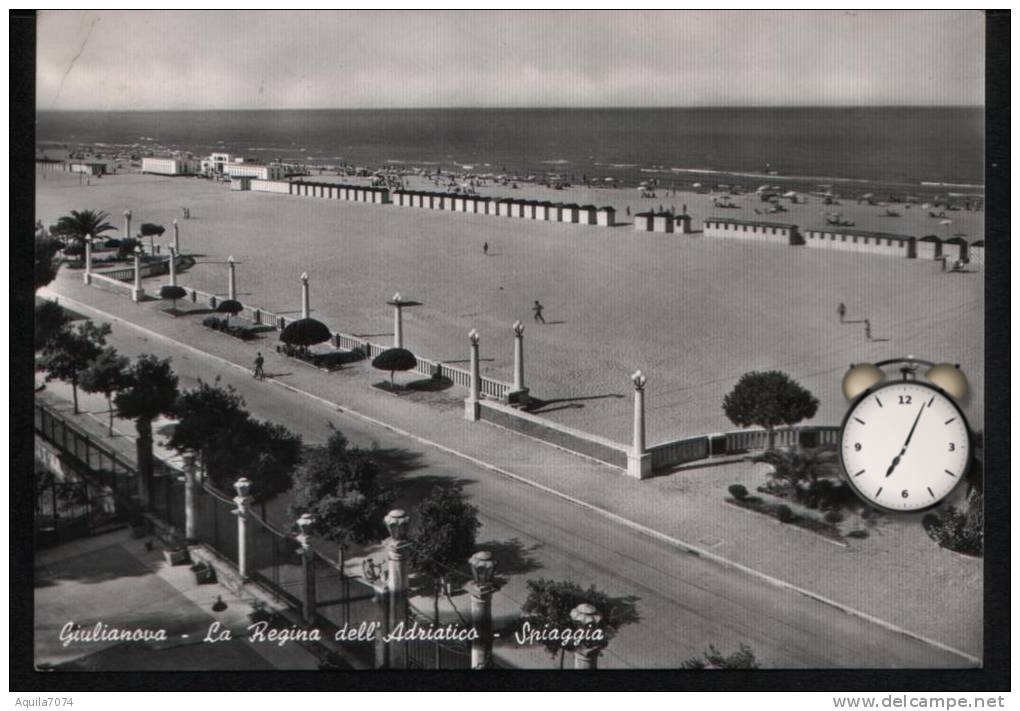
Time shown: {"hour": 7, "minute": 4}
